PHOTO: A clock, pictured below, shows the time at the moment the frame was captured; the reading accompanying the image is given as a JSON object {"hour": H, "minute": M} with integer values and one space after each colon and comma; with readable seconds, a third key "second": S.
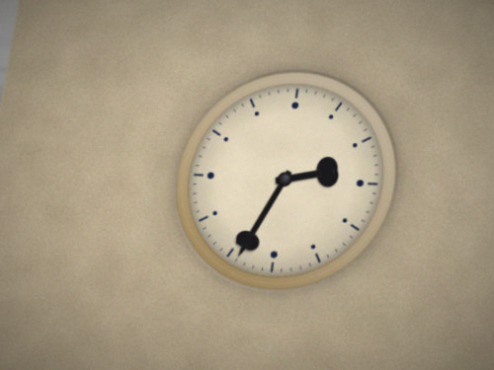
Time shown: {"hour": 2, "minute": 34}
